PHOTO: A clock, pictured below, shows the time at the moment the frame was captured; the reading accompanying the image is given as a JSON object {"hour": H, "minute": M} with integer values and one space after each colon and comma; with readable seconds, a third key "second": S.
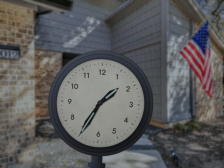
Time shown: {"hour": 1, "minute": 35}
